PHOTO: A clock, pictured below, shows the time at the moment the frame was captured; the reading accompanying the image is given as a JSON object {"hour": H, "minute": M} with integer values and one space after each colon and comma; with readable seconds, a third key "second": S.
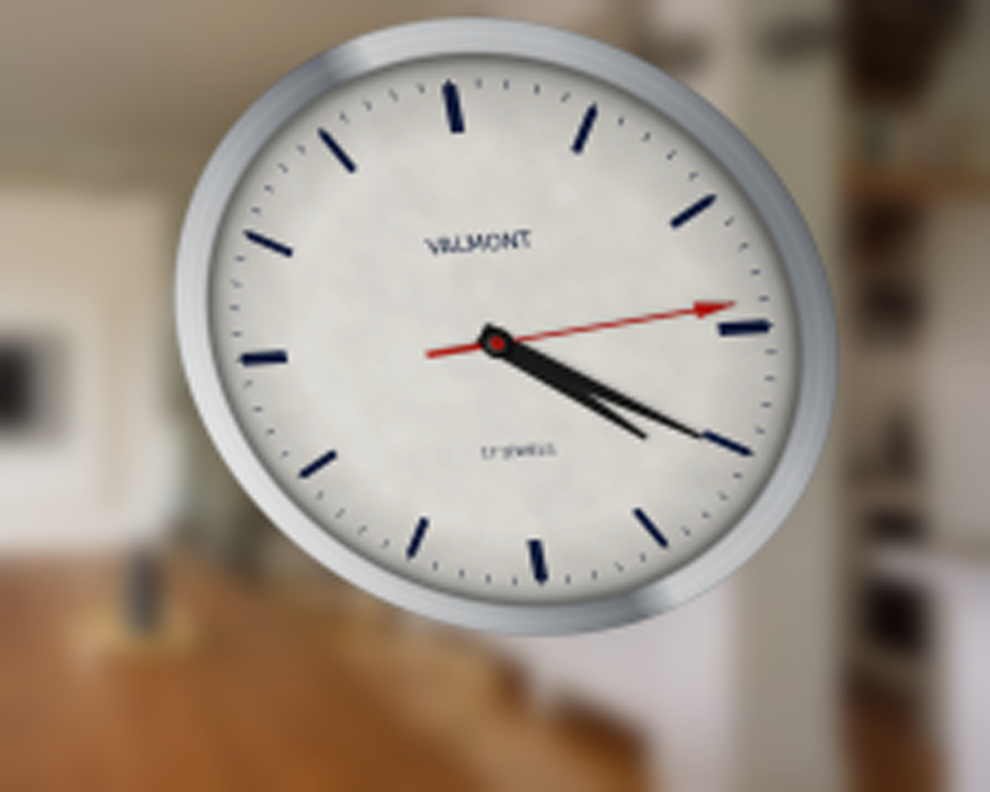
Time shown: {"hour": 4, "minute": 20, "second": 14}
